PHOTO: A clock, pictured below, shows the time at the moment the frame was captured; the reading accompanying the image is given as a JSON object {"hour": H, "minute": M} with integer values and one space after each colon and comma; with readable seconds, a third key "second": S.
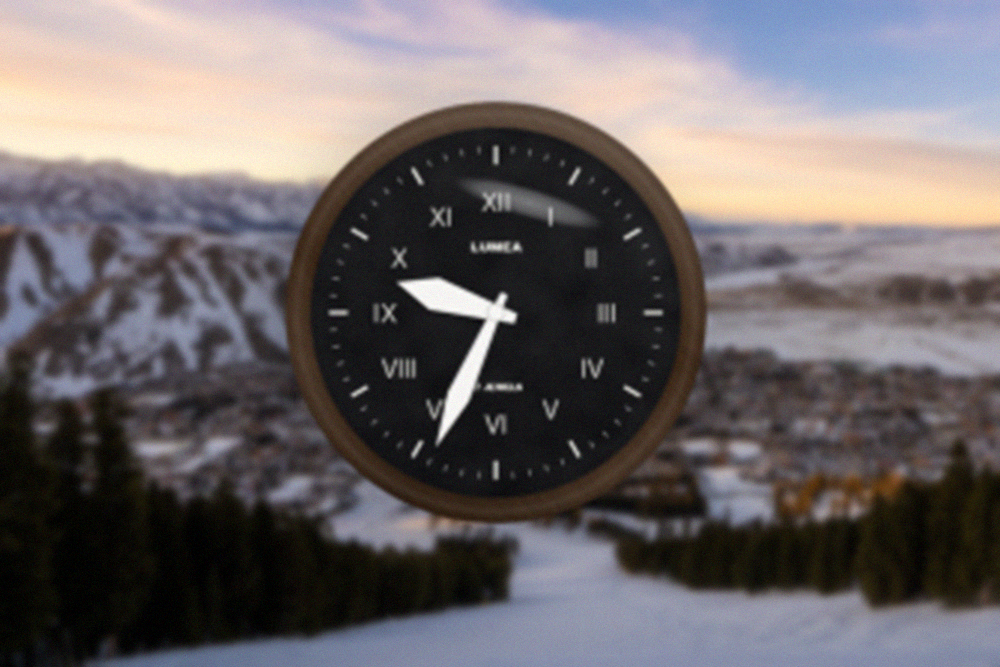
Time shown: {"hour": 9, "minute": 34}
